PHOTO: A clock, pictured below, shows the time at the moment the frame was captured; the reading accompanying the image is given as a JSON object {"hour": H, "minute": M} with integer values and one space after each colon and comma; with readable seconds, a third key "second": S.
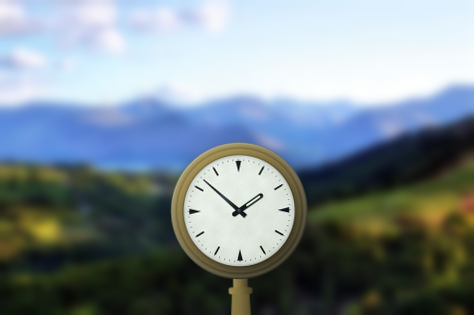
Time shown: {"hour": 1, "minute": 52}
